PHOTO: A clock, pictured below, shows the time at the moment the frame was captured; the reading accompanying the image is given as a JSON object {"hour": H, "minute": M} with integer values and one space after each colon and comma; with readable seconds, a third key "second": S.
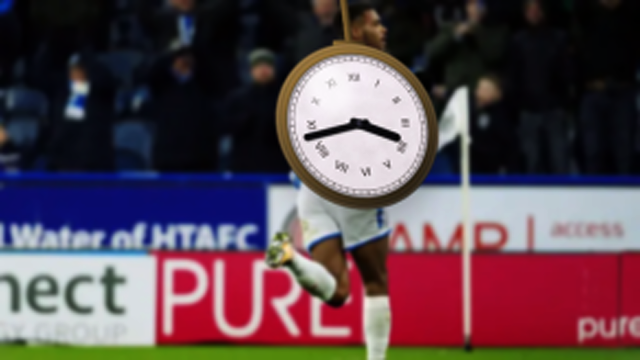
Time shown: {"hour": 3, "minute": 43}
